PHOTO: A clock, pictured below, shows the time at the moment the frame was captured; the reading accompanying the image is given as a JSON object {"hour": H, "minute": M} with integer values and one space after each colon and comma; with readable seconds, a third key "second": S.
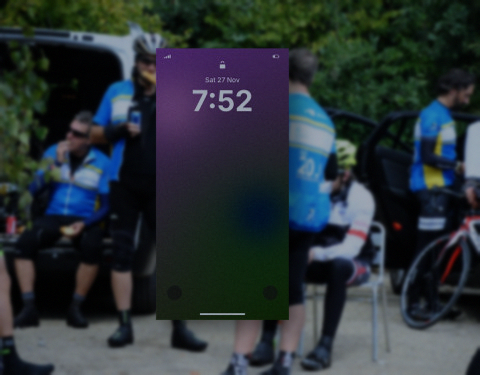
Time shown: {"hour": 7, "minute": 52}
